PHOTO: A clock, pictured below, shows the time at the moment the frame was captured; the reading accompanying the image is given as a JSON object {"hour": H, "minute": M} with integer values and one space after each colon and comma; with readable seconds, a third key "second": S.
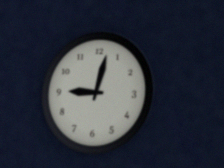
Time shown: {"hour": 9, "minute": 2}
